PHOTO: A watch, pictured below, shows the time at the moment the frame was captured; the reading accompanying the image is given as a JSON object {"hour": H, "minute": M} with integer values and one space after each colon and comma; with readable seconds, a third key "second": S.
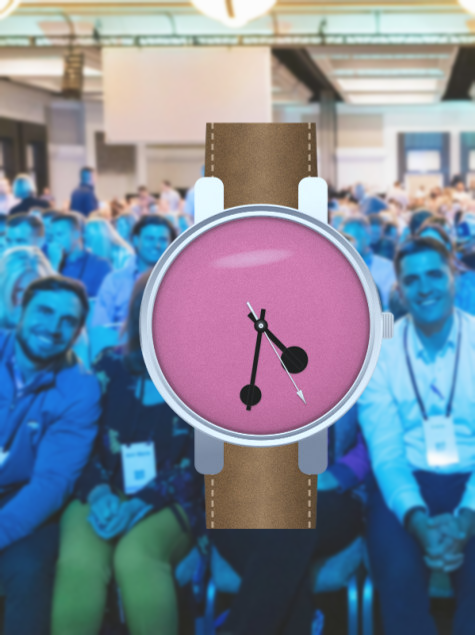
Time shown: {"hour": 4, "minute": 31, "second": 25}
